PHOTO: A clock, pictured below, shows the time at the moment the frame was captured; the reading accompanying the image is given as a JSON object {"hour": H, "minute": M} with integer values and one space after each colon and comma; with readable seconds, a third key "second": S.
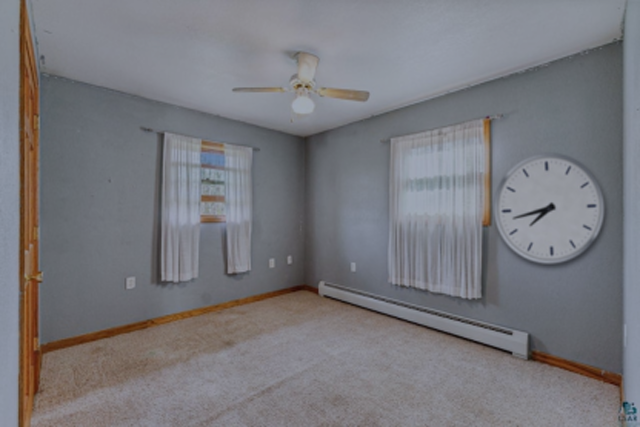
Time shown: {"hour": 7, "minute": 43}
